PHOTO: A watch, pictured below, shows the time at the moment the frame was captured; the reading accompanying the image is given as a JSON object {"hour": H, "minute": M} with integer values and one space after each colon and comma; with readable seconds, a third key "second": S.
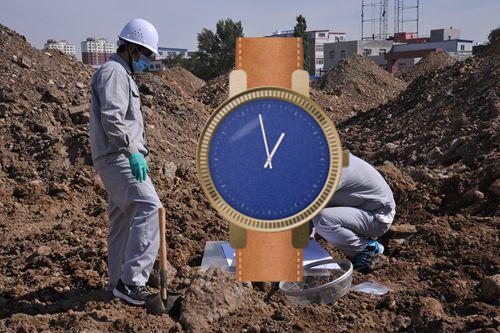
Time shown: {"hour": 12, "minute": 58}
